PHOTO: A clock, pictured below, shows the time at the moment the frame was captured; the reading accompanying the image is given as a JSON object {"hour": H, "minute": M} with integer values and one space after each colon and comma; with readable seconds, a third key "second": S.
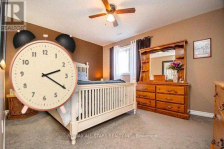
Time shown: {"hour": 2, "minute": 20}
